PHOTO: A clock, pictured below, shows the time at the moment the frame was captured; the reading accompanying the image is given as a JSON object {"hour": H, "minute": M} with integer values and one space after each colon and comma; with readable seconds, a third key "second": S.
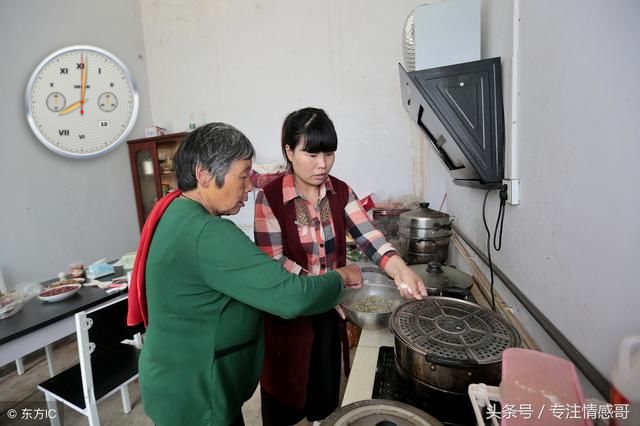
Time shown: {"hour": 8, "minute": 1}
